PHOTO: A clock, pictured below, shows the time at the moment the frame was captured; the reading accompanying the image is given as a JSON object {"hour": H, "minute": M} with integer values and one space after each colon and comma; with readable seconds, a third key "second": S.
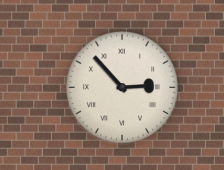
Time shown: {"hour": 2, "minute": 53}
